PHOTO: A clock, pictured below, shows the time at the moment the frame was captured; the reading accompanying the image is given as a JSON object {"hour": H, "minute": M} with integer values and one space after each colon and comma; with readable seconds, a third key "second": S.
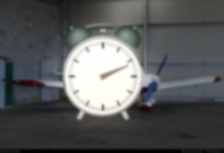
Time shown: {"hour": 2, "minute": 11}
